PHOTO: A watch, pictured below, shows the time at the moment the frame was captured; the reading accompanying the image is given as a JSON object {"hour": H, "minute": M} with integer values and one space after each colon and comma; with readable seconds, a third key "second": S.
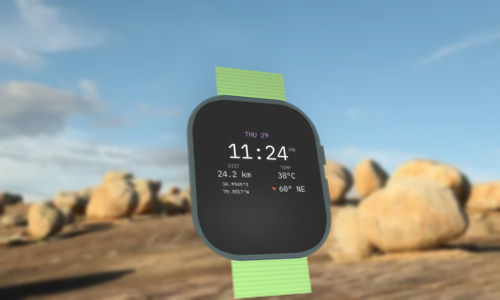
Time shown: {"hour": 11, "minute": 24}
